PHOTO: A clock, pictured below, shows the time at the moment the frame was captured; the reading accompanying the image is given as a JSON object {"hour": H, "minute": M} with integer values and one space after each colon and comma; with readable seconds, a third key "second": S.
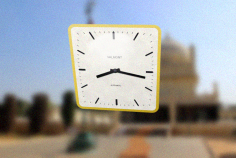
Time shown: {"hour": 8, "minute": 17}
